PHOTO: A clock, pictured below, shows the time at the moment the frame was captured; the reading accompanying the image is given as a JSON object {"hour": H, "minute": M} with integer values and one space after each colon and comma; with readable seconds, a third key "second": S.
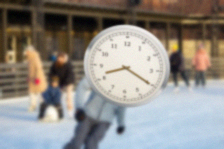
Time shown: {"hour": 8, "minute": 20}
